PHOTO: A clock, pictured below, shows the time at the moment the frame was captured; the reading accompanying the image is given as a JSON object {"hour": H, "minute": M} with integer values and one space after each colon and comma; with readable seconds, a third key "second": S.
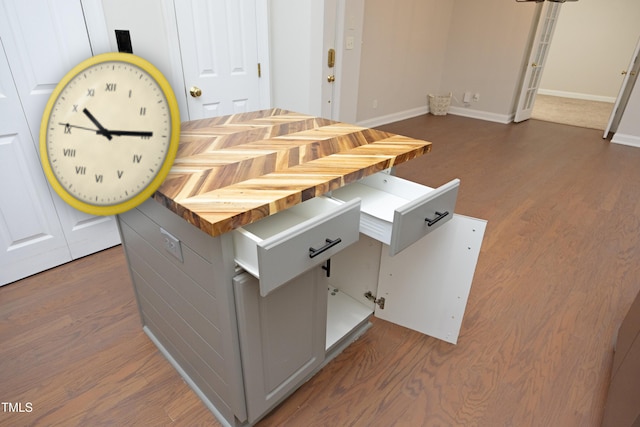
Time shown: {"hour": 10, "minute": 14, "second": 46}
